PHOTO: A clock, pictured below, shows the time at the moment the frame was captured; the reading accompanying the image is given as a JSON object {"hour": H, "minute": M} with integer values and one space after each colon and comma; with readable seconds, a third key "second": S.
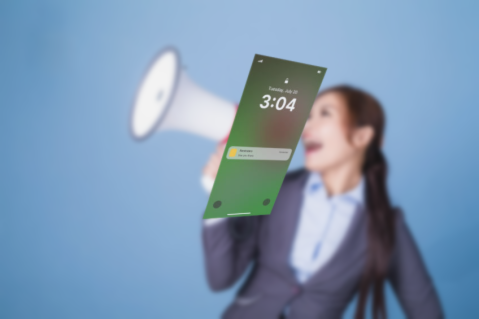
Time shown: {"hour": 3, "minute": 4}
